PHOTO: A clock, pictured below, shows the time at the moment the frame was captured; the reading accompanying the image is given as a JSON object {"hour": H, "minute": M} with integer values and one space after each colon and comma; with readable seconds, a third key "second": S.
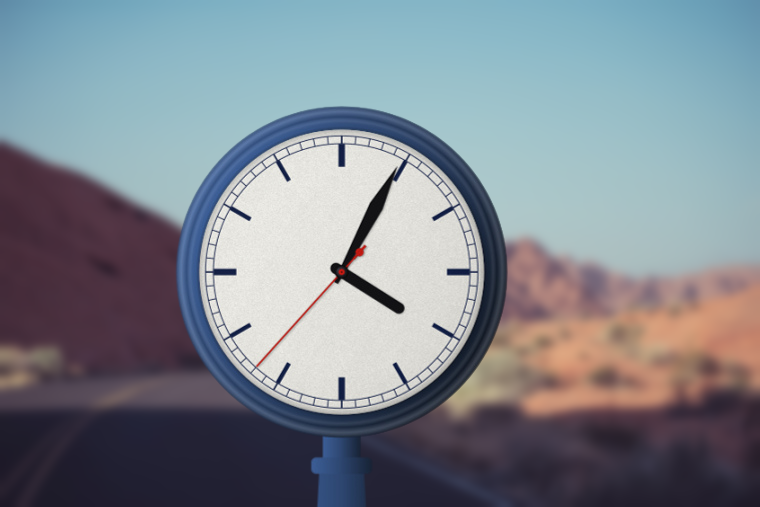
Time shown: {"hour": 4, "minute": 4, "second": 37}
